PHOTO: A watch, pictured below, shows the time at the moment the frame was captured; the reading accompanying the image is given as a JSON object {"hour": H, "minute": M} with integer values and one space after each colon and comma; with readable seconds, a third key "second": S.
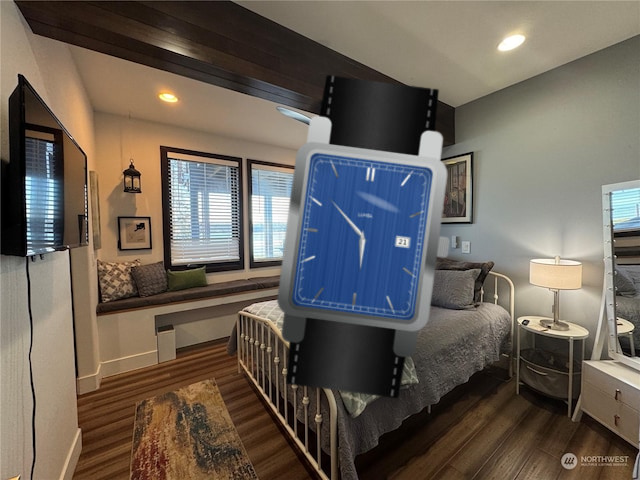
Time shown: {"hour": 5, "minute": 52}
